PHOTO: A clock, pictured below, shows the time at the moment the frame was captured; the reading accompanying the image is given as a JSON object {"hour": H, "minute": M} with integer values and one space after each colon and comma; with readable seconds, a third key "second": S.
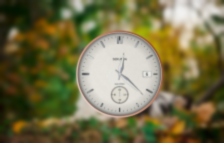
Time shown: {"hour": 12, "minute": 22}
